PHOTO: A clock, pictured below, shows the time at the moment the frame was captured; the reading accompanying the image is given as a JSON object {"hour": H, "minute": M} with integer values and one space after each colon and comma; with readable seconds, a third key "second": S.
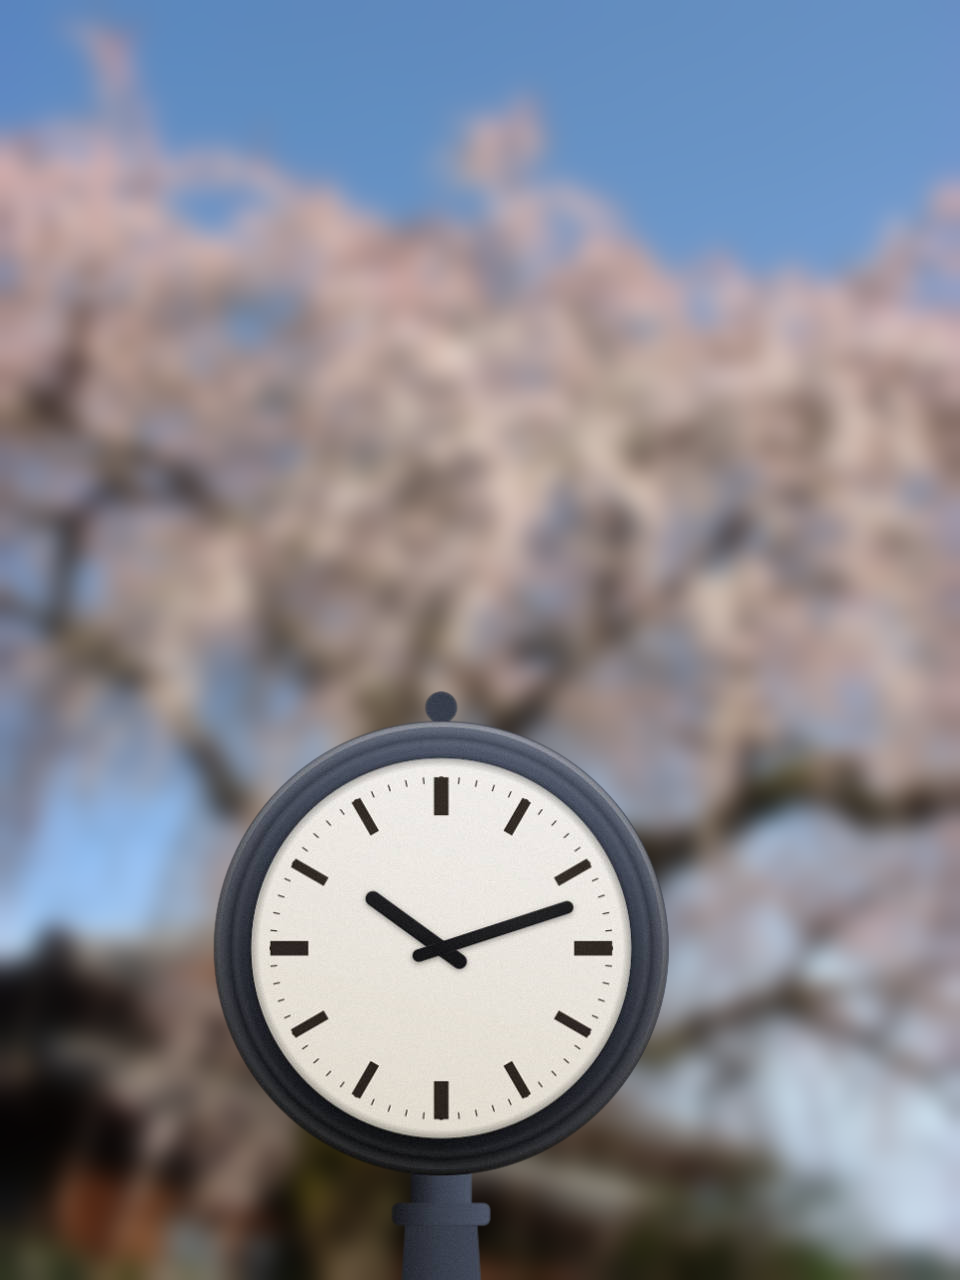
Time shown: {"hour": 10, "minute": 12}
